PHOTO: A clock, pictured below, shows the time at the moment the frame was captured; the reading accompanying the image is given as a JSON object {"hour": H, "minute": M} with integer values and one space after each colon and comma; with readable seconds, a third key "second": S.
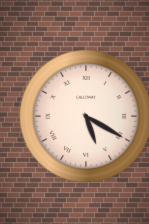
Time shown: {"hour": 5, "minute": 20}
